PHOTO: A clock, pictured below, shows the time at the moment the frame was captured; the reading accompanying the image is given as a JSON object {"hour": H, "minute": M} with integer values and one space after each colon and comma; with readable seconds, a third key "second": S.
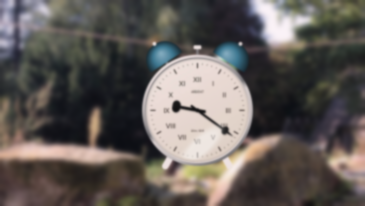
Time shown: {"hour": 9, "minute": 21}
